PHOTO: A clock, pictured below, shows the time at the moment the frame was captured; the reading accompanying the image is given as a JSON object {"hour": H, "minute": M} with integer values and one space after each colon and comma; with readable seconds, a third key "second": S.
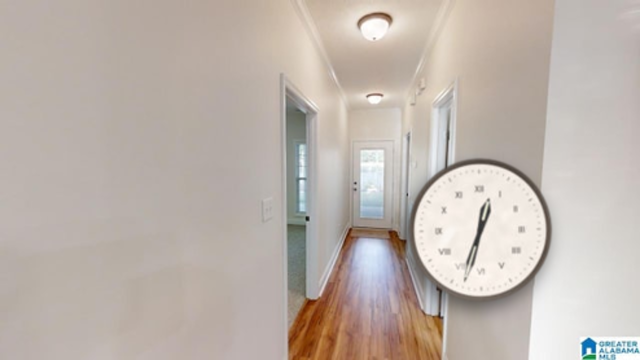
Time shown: {"hour": 12, "minute": 33}
